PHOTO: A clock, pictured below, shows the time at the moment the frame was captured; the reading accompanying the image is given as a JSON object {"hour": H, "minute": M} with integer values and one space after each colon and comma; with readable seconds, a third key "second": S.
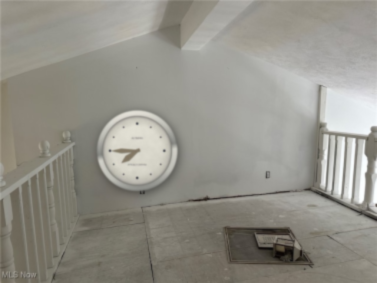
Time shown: {"hour": 7, "minute": 45}
